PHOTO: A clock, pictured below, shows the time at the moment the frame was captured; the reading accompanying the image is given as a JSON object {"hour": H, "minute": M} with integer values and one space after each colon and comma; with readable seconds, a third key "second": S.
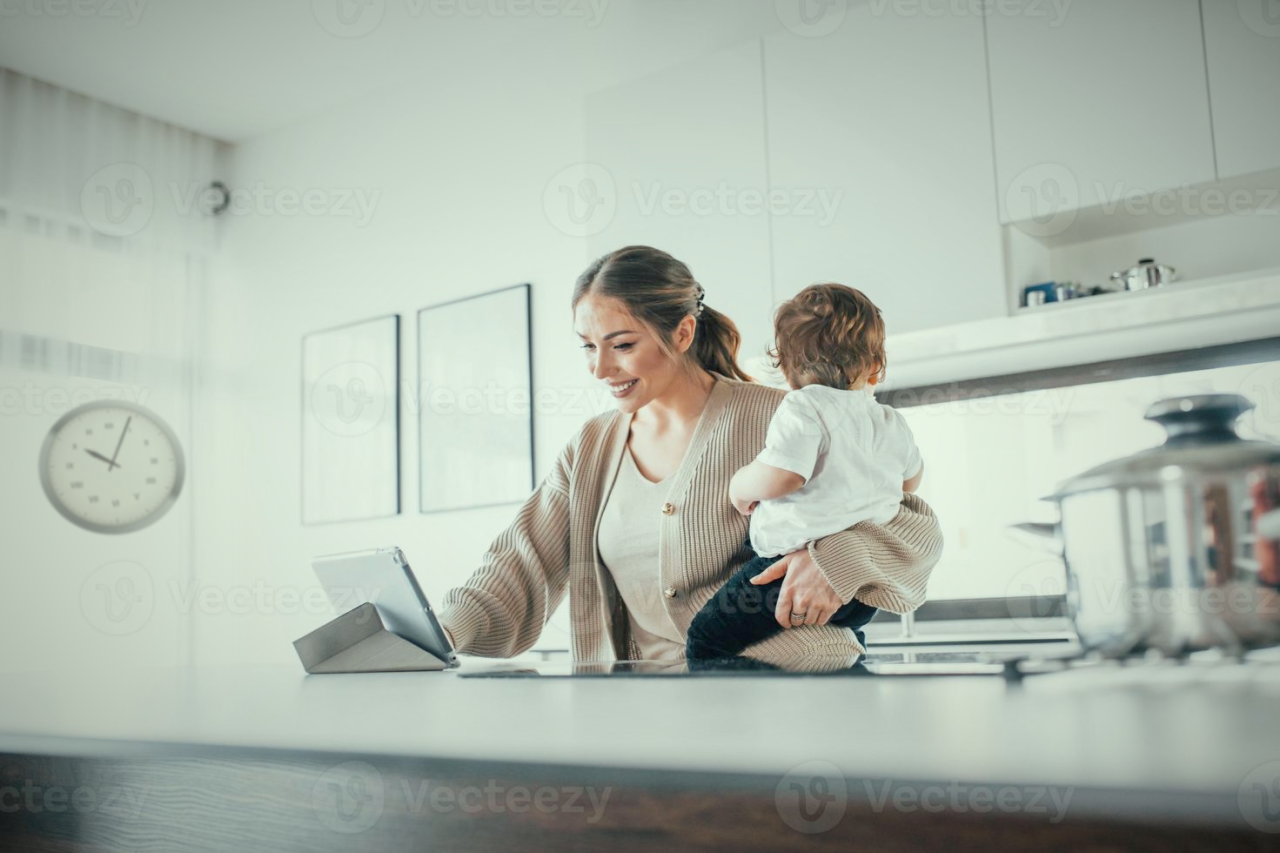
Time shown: {"hour": 10, "minute": 4}
